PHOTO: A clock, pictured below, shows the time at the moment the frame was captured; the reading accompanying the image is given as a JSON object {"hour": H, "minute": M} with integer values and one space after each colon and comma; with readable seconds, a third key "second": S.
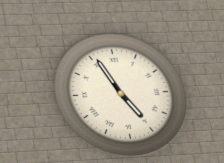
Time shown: {"hour": 4, "minute": 56}
